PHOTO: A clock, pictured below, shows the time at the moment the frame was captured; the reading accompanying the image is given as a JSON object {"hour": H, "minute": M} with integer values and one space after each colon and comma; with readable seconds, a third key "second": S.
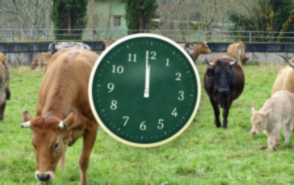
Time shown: {"hour": 11, "minute": 59}
